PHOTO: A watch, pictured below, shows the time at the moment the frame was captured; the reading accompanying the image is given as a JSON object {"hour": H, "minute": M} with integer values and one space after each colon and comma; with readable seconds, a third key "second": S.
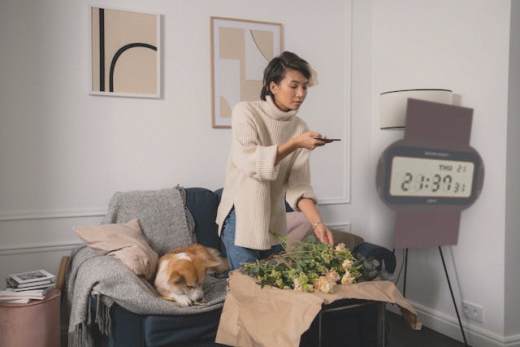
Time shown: {"hour": 21, "minute": 37, "second": 31}
